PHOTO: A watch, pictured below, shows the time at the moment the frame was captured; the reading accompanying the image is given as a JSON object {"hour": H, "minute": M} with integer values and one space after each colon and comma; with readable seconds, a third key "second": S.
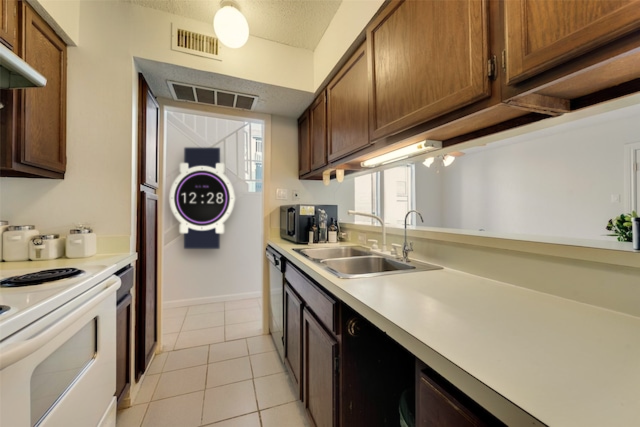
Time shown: {"hour": 12, "minute": 28}
